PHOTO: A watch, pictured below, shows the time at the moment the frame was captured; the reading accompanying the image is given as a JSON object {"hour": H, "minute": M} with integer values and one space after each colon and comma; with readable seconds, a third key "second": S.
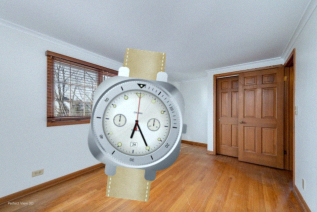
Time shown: {"hour": 6, "minute": 25}
